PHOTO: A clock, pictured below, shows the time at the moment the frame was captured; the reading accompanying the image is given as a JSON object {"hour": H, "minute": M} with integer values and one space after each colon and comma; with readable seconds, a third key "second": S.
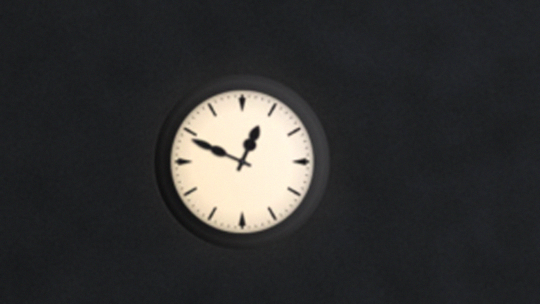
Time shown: {"hour": 12, "minute": 49}
